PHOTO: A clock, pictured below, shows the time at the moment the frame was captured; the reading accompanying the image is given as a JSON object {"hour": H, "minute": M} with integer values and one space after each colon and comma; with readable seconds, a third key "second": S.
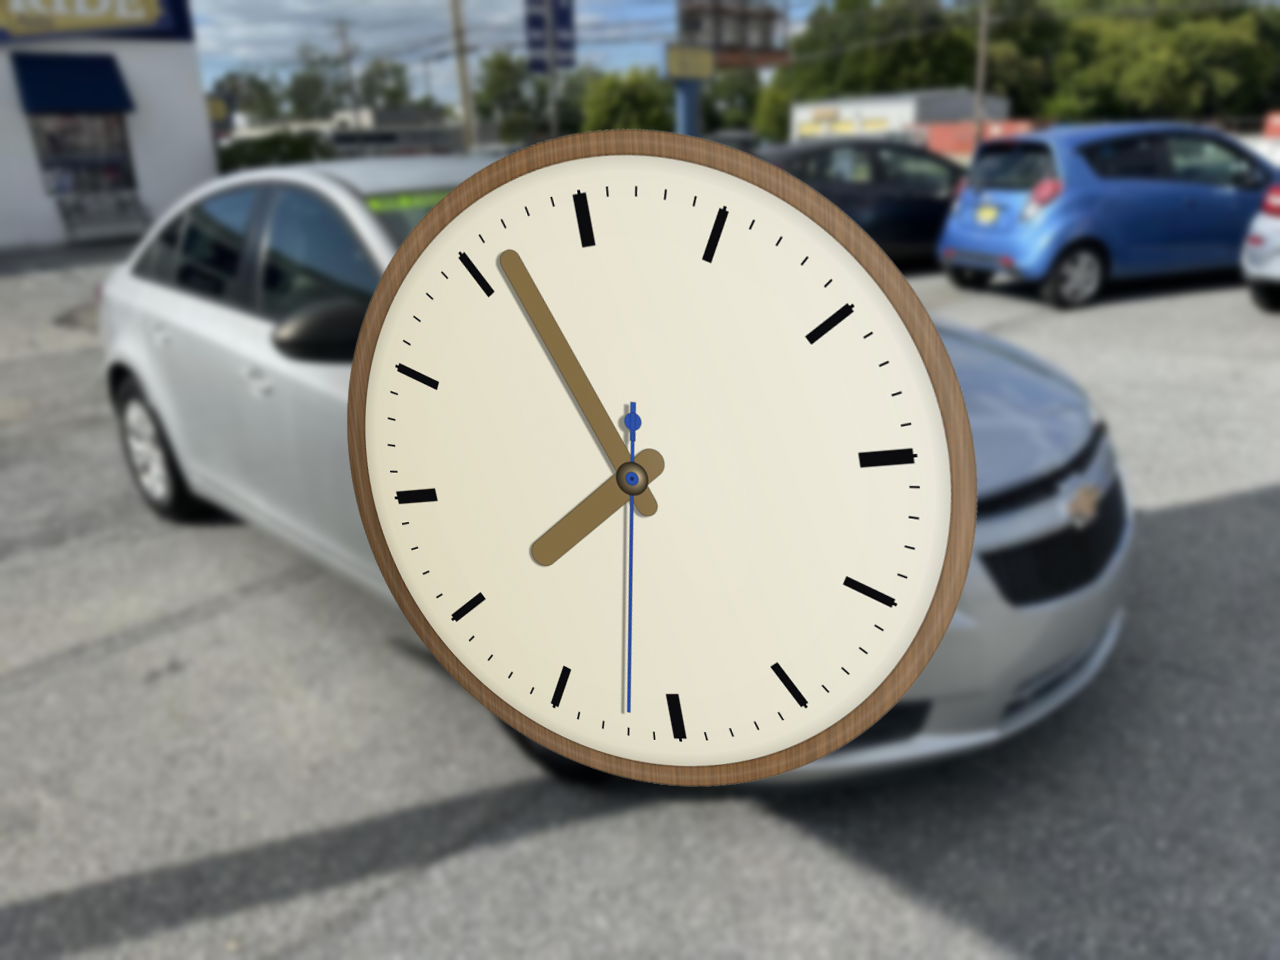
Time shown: {"hour": 7, "minute": 56, "second": 32}
